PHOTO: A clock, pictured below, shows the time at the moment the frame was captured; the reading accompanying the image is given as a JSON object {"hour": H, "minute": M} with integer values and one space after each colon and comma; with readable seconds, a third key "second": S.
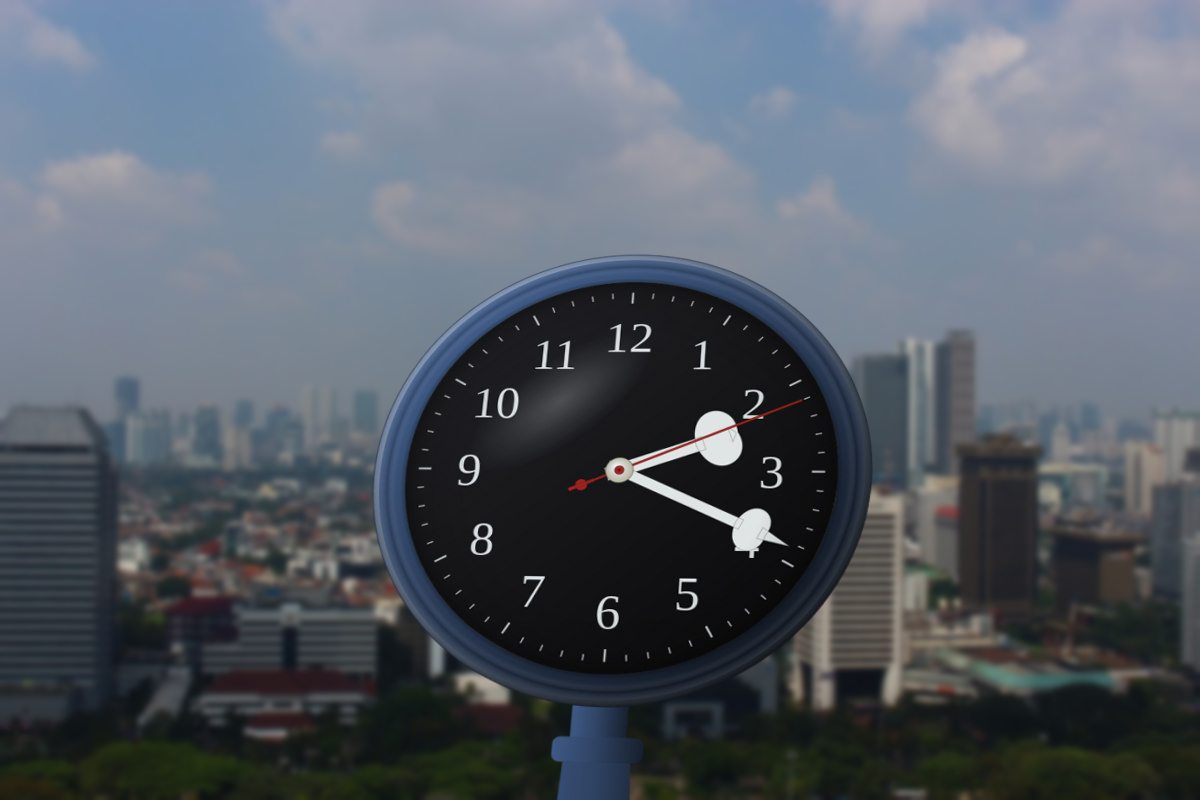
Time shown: {"hour": 2, "minute": 19, "second": 11}
